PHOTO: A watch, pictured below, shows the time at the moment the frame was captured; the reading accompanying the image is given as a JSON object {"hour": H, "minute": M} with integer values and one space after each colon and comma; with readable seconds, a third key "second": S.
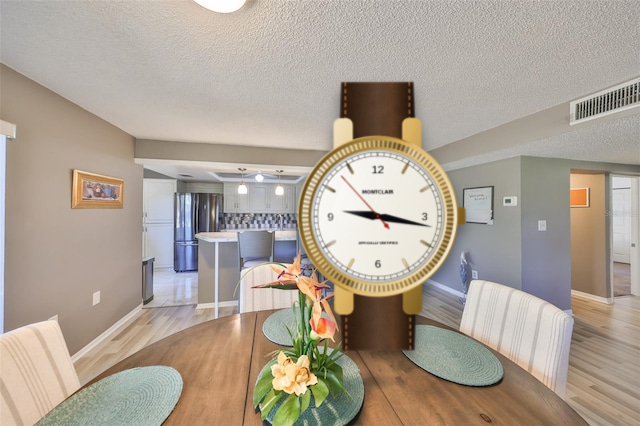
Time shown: {"hour": 9, "minute": 16, "second": 53}
